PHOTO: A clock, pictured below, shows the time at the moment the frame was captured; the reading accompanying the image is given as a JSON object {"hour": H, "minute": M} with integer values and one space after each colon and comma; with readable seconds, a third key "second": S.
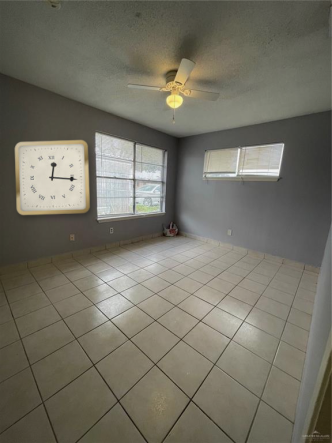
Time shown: {"hour": 12, "minute": 16}
